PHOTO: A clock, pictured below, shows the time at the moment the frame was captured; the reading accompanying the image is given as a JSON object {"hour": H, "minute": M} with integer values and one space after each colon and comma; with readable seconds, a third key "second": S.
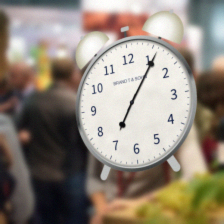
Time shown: {"hour": 7, "minute": 6}
